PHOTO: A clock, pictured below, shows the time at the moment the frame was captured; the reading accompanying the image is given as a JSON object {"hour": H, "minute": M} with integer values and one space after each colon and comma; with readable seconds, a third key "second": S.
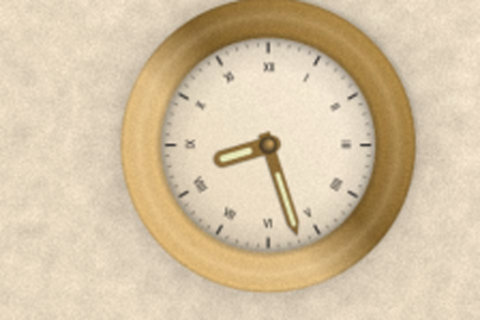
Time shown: {"hour": 8, "minute": 27}
